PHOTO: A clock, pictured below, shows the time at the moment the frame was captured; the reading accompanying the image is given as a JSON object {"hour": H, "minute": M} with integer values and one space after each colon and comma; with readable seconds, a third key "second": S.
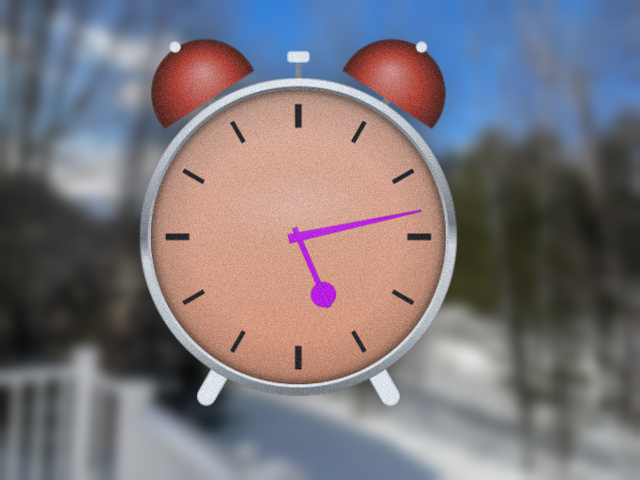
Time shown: {"hour": 5, "minute": 13}
